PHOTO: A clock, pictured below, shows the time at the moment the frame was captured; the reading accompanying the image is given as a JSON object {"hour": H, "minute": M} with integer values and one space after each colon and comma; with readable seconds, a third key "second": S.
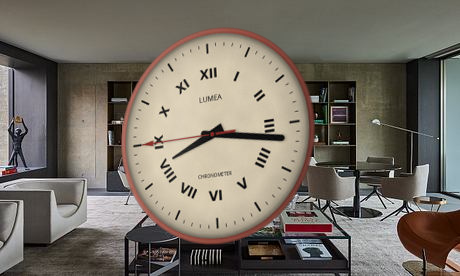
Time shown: {"hour": 8, "minute": 16, "second": 45}
